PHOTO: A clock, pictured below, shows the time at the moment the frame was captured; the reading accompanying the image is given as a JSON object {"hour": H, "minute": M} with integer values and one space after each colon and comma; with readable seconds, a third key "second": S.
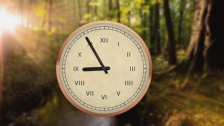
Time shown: {"hour": 8, "minute": 55}
